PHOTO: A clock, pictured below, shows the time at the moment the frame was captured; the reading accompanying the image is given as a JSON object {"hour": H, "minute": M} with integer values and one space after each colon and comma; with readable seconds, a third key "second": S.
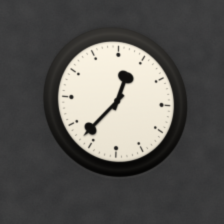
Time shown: {"hour": 12, "minute": 37}
